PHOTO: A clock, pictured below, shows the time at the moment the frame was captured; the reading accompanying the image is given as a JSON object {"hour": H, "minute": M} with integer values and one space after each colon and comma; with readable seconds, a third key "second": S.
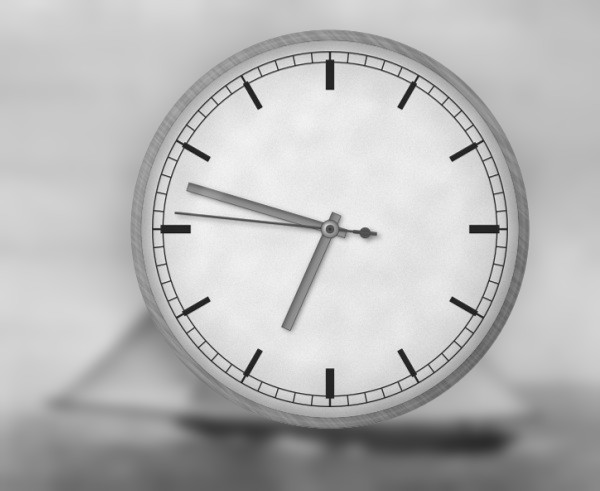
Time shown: {"hour": 6, "minute": 47, "second": 46}
